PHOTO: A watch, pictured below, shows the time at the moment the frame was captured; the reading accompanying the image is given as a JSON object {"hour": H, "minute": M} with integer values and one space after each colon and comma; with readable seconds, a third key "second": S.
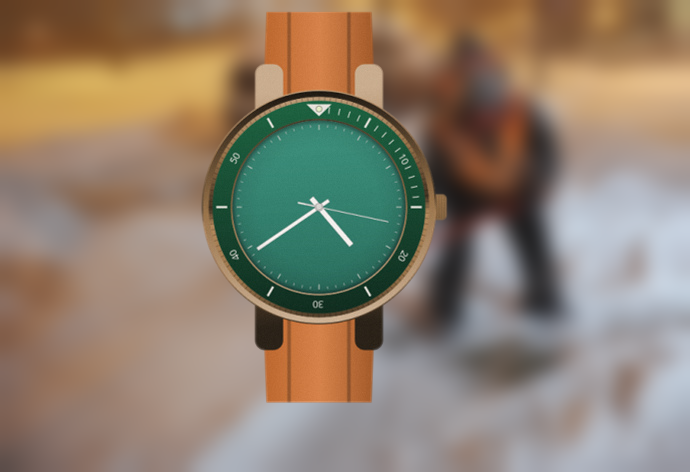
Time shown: {"hour": 4, "minute": 39, "second": 17}
